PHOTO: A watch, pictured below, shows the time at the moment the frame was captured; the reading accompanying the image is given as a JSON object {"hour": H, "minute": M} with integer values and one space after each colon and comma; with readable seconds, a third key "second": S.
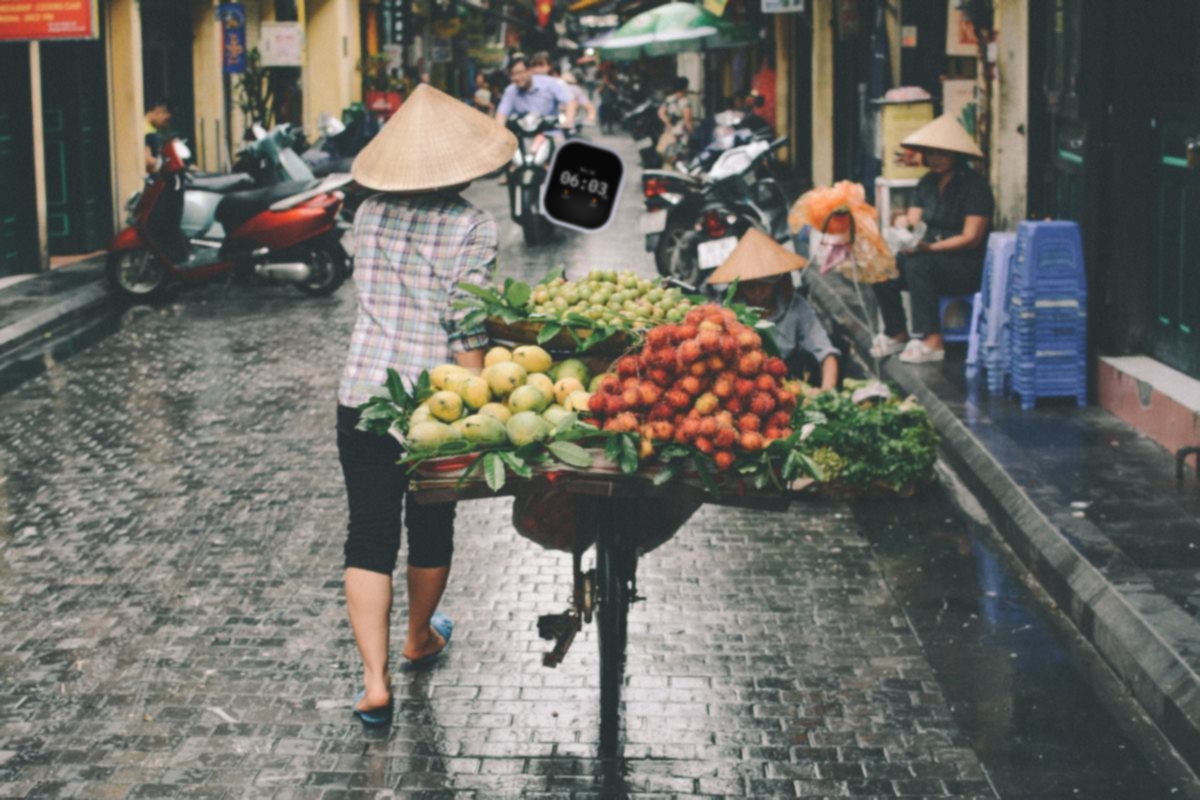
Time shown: {"hour": 6, "minute": 3}
